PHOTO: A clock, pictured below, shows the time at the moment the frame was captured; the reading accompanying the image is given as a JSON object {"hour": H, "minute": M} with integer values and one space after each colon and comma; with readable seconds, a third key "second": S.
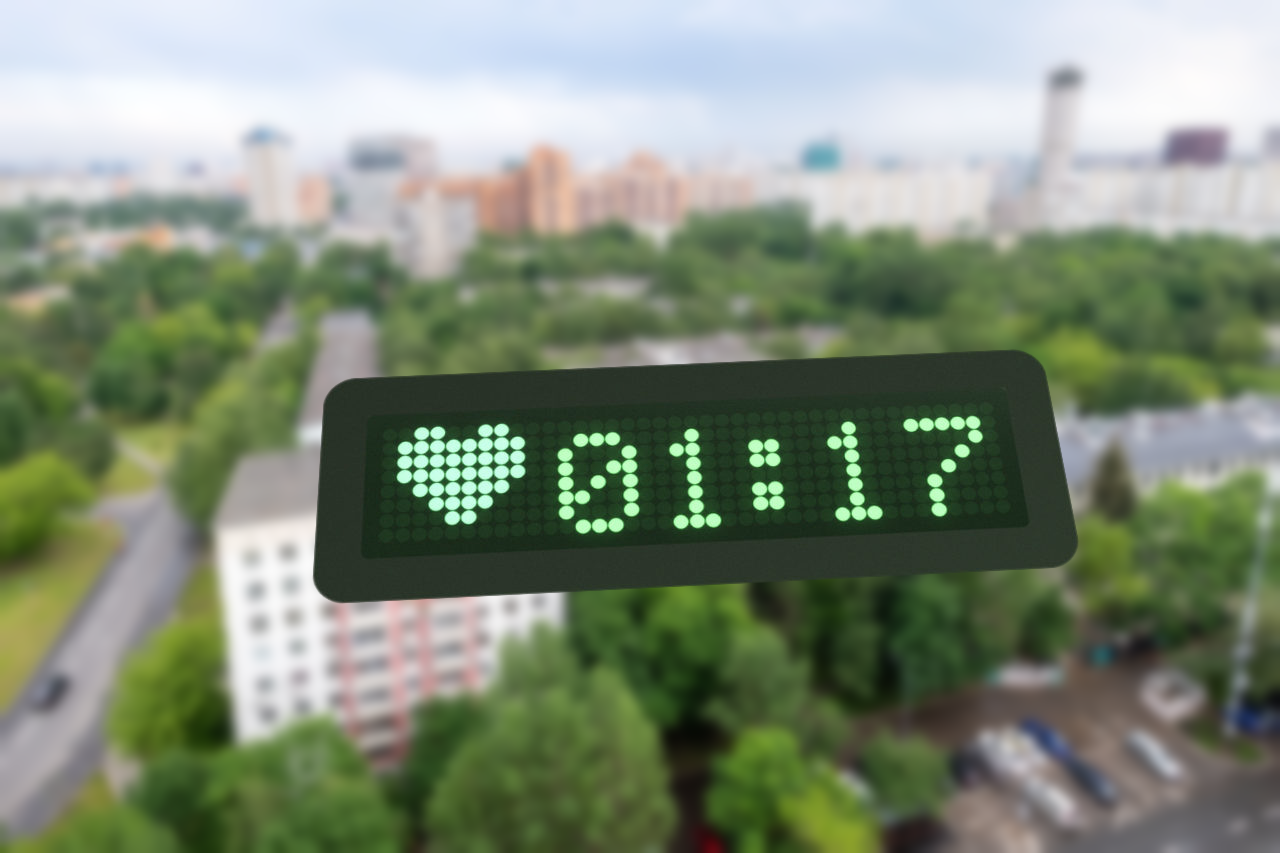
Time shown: {"hour": 1, "minute": 17}
